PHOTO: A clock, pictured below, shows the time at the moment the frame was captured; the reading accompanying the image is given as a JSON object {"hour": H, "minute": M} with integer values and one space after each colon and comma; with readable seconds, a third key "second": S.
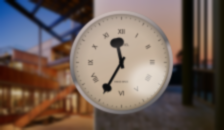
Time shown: {"hour": 11, "minute": 35}
